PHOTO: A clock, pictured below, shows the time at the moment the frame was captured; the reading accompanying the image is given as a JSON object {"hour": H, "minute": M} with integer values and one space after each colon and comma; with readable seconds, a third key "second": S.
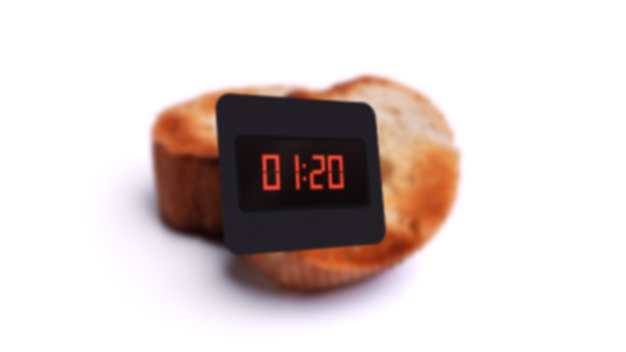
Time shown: {"hour": 1, "minute": 20}
